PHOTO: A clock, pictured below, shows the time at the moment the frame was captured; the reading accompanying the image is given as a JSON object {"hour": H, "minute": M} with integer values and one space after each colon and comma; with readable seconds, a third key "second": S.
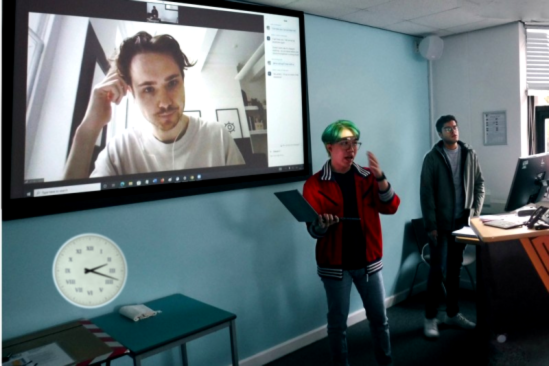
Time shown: {"hour": 2, "minute": 18}
